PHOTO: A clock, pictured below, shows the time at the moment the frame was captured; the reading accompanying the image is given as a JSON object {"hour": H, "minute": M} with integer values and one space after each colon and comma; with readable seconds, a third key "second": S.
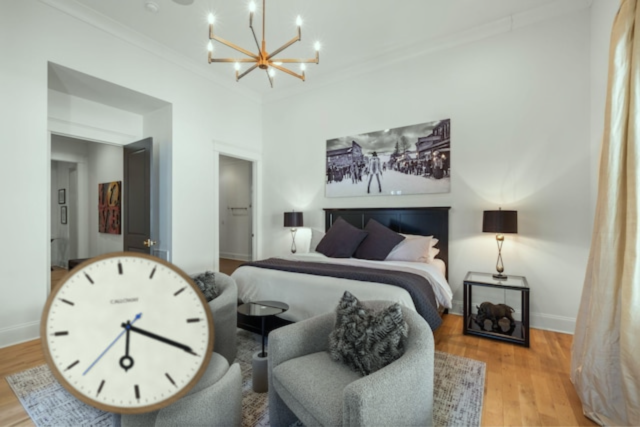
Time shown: {"hour": 6, "minute": 19, "second": 38}
